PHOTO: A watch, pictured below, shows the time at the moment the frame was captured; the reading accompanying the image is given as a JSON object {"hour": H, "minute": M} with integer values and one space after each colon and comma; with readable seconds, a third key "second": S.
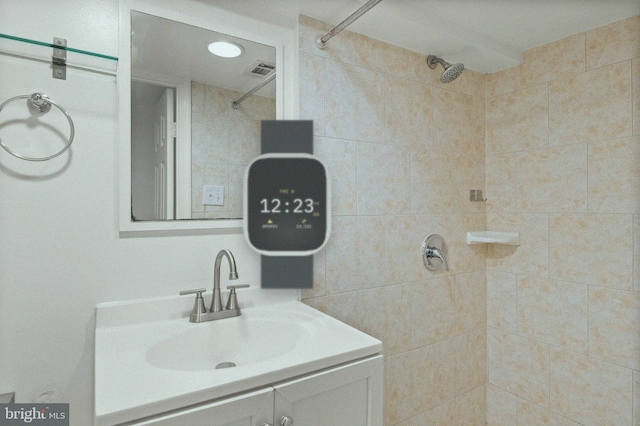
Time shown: {"hour": 12, "minute": 23}
